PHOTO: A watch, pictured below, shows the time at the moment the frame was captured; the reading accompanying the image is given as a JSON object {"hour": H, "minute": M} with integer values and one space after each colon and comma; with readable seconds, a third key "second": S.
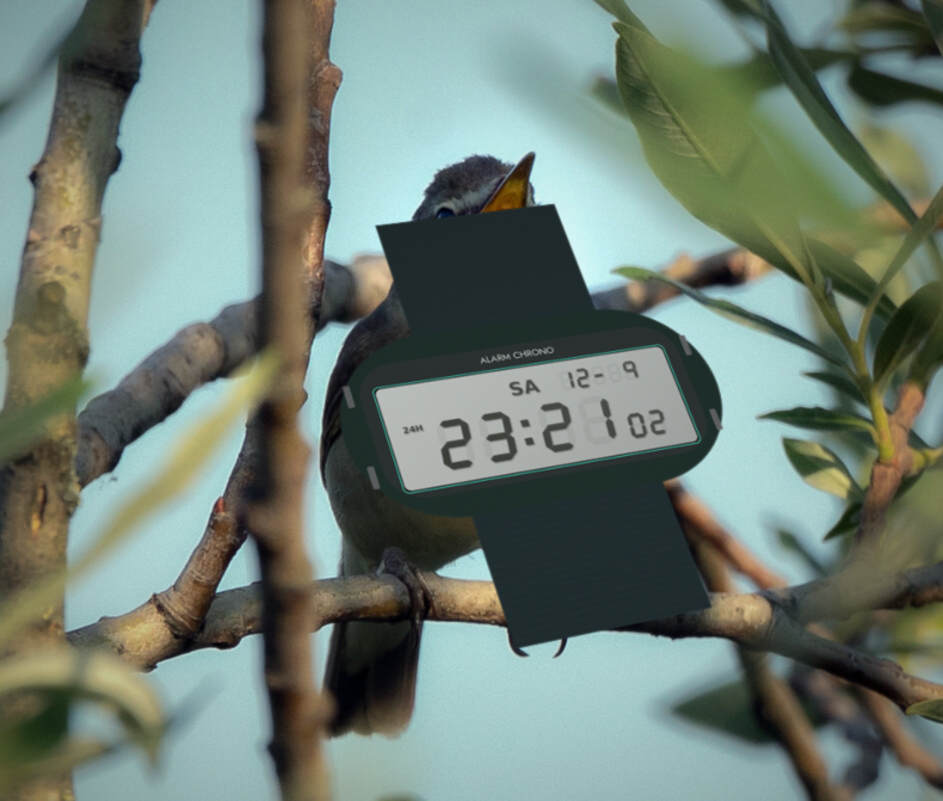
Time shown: {"hour": 23, "minute": 21, "second": 2}
